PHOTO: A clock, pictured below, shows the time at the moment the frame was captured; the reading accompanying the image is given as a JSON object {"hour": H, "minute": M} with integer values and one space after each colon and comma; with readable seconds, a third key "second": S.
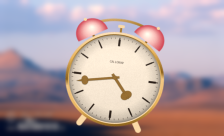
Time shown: {"hour": 4, "minute": 43}
